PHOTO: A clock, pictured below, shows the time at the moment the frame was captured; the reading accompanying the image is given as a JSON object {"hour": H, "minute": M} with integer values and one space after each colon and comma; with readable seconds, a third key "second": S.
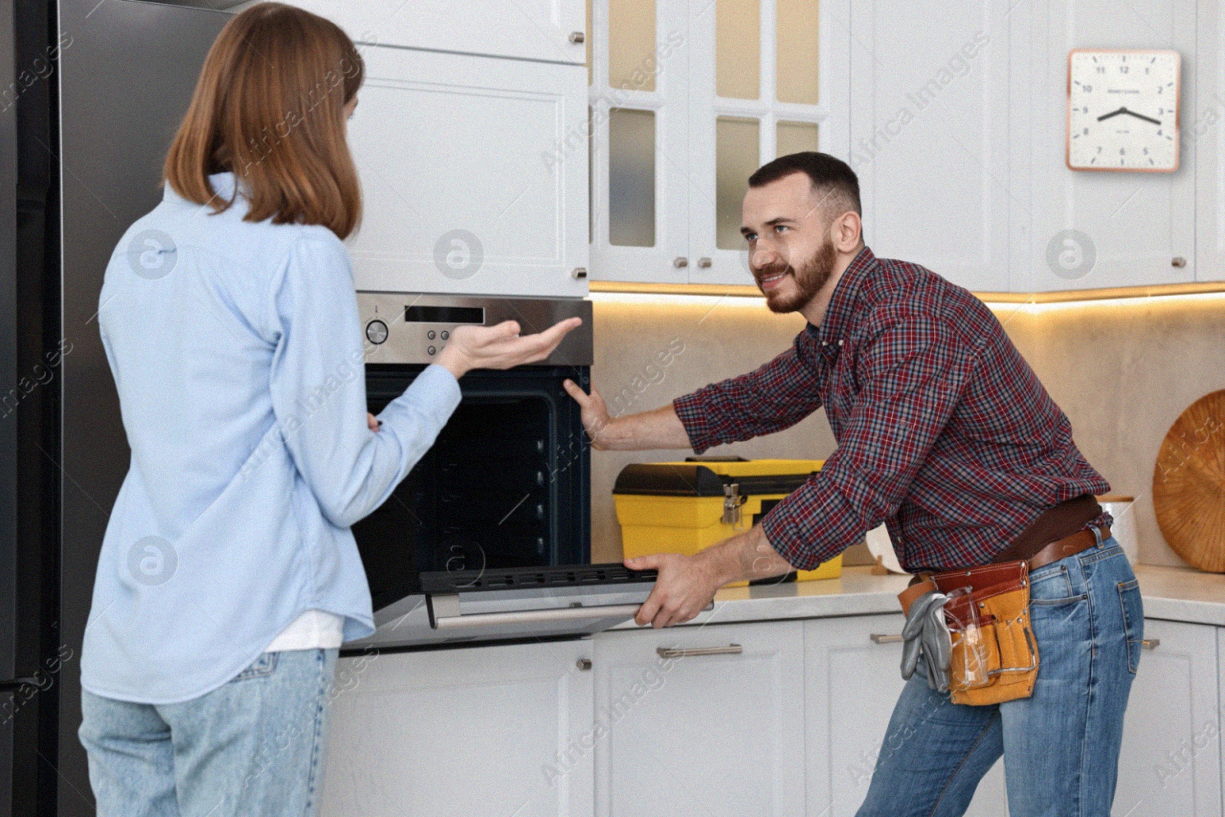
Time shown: {"hour": 8, "minute": 18}
